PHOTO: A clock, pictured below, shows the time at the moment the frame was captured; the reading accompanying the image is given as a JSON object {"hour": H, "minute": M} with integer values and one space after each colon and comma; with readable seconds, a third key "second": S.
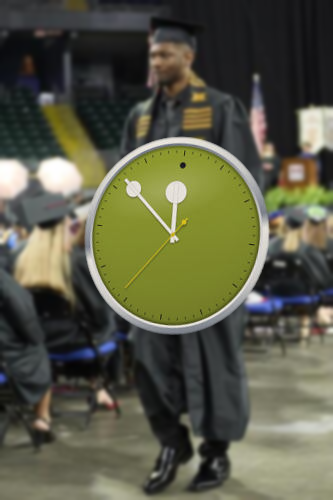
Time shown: {"hour": 11, "minute": 51, "second": 36}
